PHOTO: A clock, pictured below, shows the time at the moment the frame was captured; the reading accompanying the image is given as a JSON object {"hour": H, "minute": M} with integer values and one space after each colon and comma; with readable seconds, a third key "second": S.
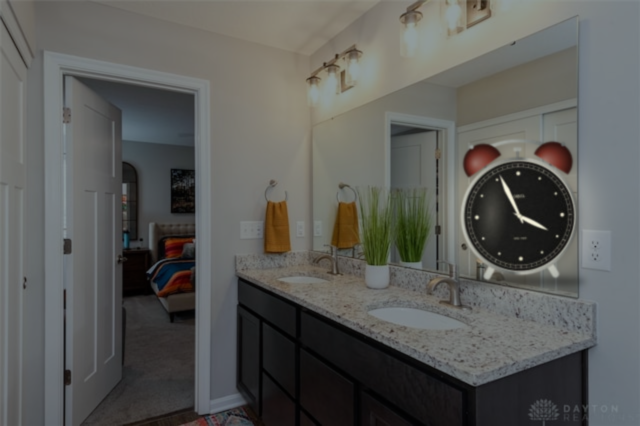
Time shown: {"hour": 3, "minute": 56}
